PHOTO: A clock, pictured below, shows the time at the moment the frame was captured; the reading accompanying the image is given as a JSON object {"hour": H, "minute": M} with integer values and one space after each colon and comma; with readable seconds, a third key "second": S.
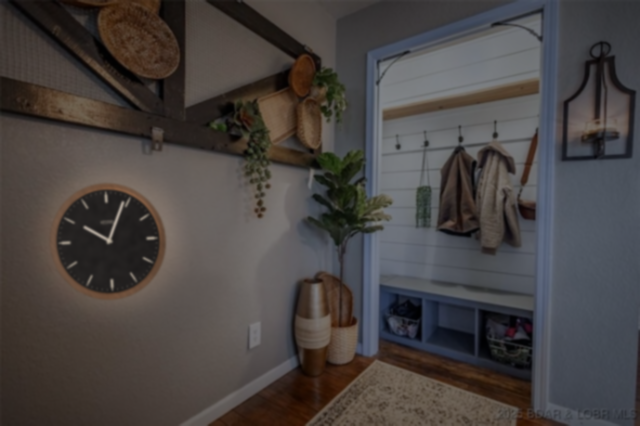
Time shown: {"hour": 10, "minute": 4}
